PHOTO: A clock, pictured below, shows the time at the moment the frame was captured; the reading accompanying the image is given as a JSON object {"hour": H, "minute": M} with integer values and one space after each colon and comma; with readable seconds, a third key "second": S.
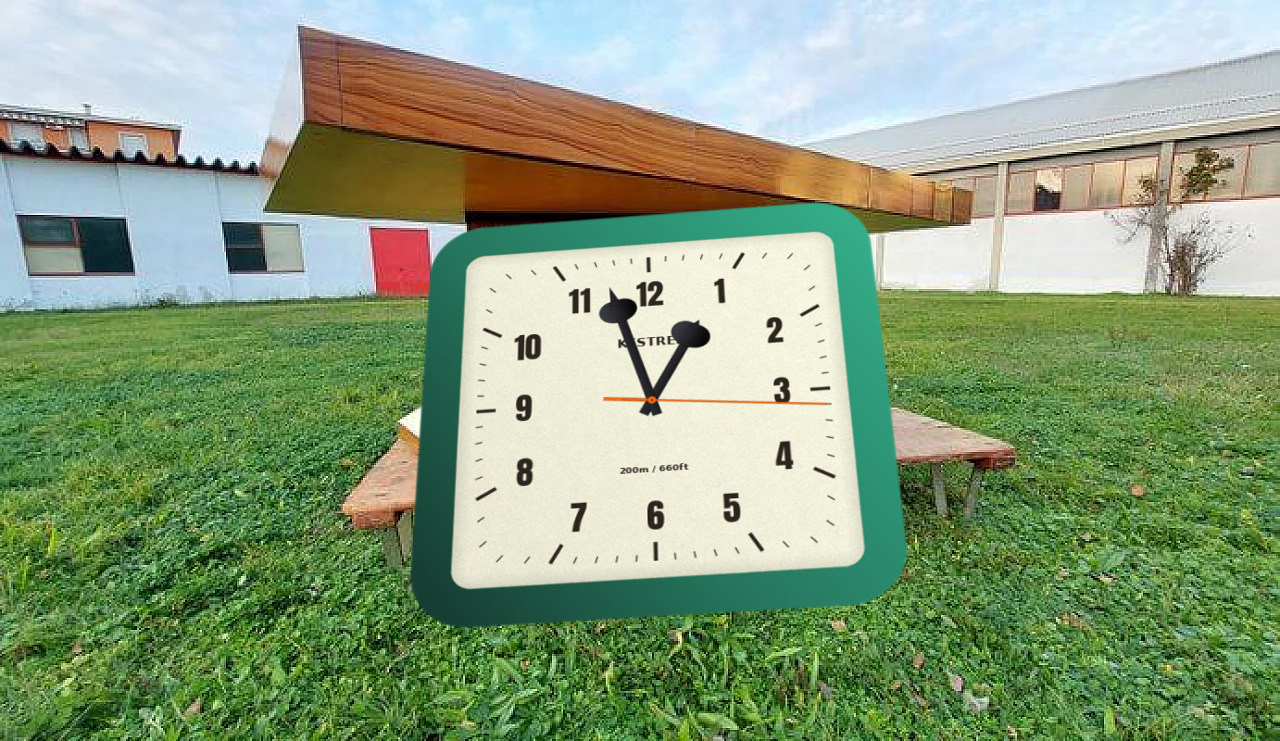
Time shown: {"hour": 12, "minute": 57, "second": 16}
